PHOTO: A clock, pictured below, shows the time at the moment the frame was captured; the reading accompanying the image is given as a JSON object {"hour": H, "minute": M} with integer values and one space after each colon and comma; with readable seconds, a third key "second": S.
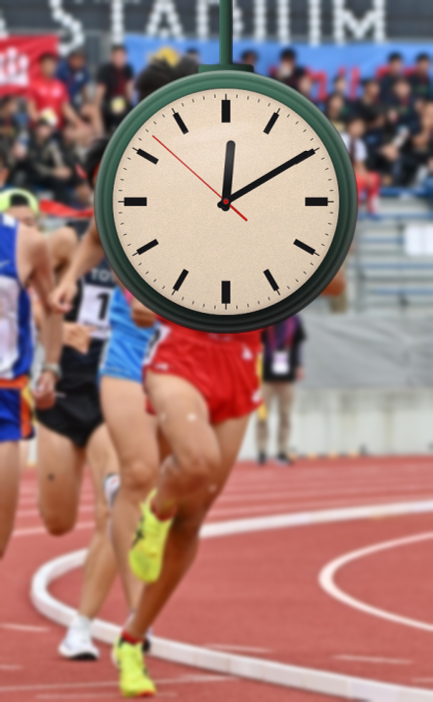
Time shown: {"hour": 12, "minute": 9, "second": 52}
